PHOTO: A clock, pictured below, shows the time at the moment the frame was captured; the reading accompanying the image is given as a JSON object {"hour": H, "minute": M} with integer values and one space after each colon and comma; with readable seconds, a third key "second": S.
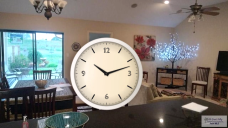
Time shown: {"hour": 10, "minute": 12}
